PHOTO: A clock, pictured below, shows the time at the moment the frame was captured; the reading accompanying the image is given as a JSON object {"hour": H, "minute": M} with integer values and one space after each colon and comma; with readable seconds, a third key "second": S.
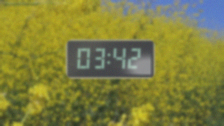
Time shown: {"hour": 3, "minute": 42}
